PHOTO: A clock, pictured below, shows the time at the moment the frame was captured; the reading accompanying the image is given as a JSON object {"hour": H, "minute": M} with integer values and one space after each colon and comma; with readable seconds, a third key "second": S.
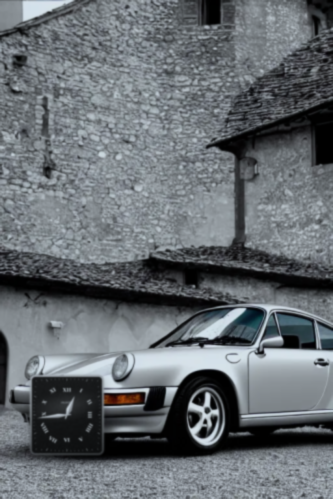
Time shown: {"hour": 12, "minute": 44}
